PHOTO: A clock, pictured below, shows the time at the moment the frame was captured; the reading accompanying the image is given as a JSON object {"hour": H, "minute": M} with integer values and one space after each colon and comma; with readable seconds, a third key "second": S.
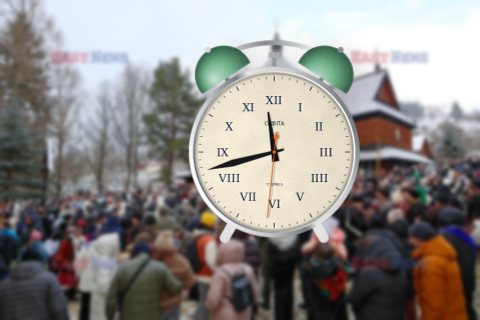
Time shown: {"hour": 11, "minute": 42, "second": 31}
